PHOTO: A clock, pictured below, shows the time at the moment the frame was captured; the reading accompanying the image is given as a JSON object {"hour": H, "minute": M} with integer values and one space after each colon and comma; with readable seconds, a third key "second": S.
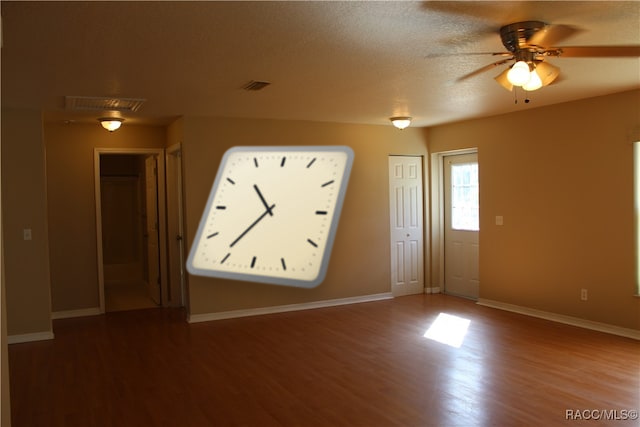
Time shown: {"hour": 10, "minute": 36}
